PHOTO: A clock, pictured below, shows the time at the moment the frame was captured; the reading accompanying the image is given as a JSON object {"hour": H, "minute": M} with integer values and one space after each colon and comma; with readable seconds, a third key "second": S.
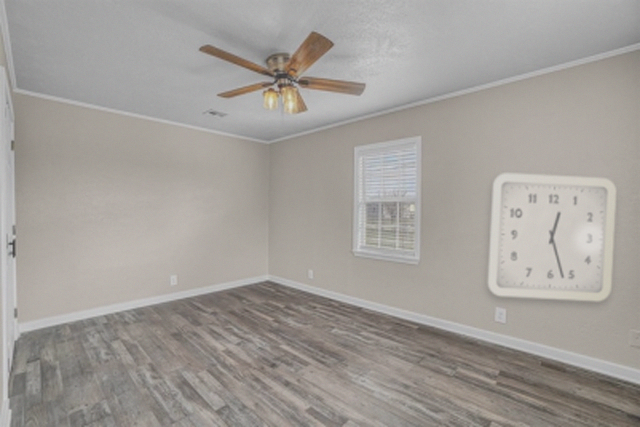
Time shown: {"hour": 12, "minute": 27}
